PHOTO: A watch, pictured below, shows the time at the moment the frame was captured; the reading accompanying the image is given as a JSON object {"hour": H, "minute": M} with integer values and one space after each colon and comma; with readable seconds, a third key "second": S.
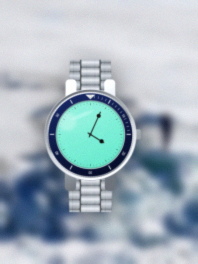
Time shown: {"hour": 4, "minute": 4}
